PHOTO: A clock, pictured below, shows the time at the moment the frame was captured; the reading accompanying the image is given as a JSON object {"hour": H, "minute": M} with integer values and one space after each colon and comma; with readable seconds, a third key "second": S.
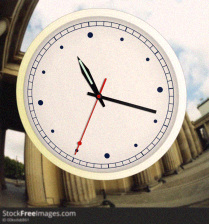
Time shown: {"hour": 11, "minute": 18, "second": 35}
